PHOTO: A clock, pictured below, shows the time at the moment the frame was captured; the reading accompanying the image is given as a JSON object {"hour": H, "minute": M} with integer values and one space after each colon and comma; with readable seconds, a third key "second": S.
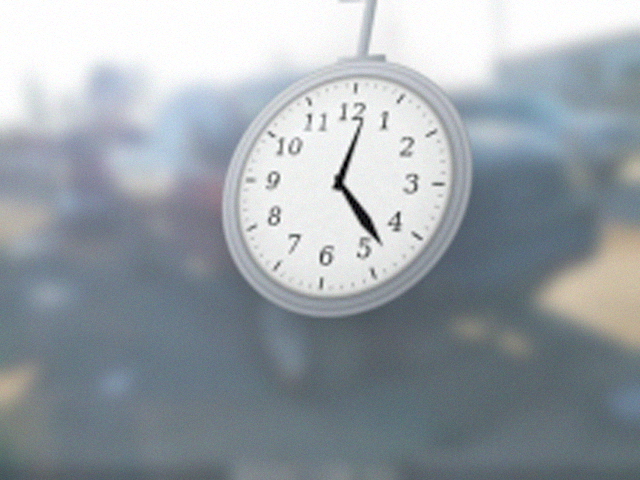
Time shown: {"hour": 12, "minute": 23}
